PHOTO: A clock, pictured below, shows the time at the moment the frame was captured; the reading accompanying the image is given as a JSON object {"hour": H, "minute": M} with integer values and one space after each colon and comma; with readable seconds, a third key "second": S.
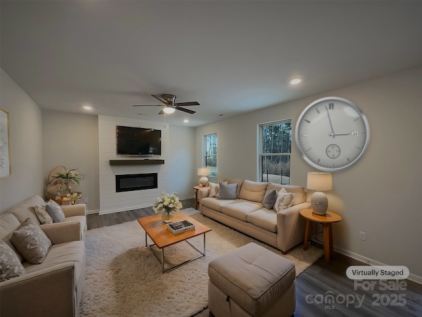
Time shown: {"hour": 2, "minute": 58}
